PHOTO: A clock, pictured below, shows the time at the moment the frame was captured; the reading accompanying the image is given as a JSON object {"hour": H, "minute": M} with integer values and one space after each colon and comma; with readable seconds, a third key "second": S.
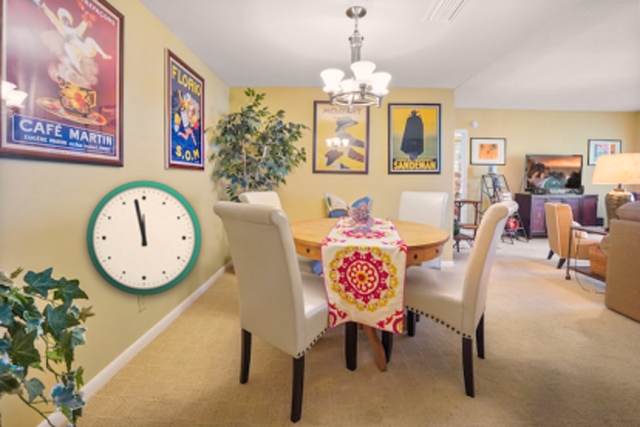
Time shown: {"hour": 11, "minute": 58}
